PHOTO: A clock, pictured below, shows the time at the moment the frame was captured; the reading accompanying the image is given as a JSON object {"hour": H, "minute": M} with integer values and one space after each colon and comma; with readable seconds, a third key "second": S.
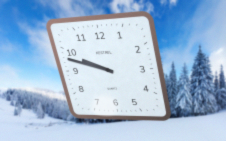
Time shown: {"hour": 9, "minute": 48}
